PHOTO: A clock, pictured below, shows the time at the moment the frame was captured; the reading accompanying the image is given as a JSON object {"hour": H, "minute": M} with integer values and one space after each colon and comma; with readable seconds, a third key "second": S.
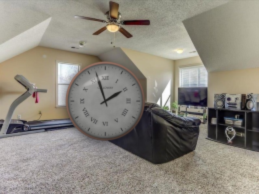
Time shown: {"hour": 1, "minute": 57}
